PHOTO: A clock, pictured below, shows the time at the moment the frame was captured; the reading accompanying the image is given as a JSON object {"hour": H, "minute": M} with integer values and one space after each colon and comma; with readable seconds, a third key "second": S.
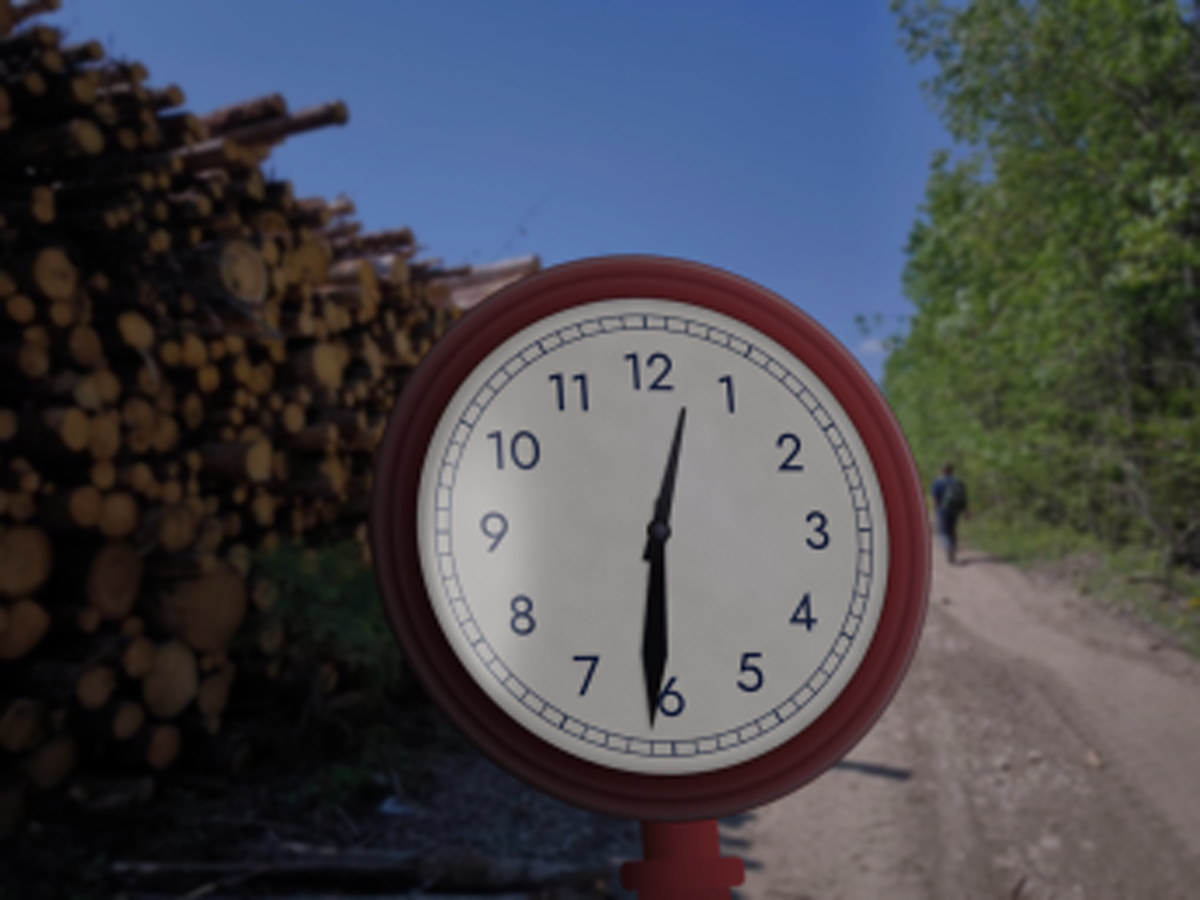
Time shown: {"hour": 12, "minute": 31}
